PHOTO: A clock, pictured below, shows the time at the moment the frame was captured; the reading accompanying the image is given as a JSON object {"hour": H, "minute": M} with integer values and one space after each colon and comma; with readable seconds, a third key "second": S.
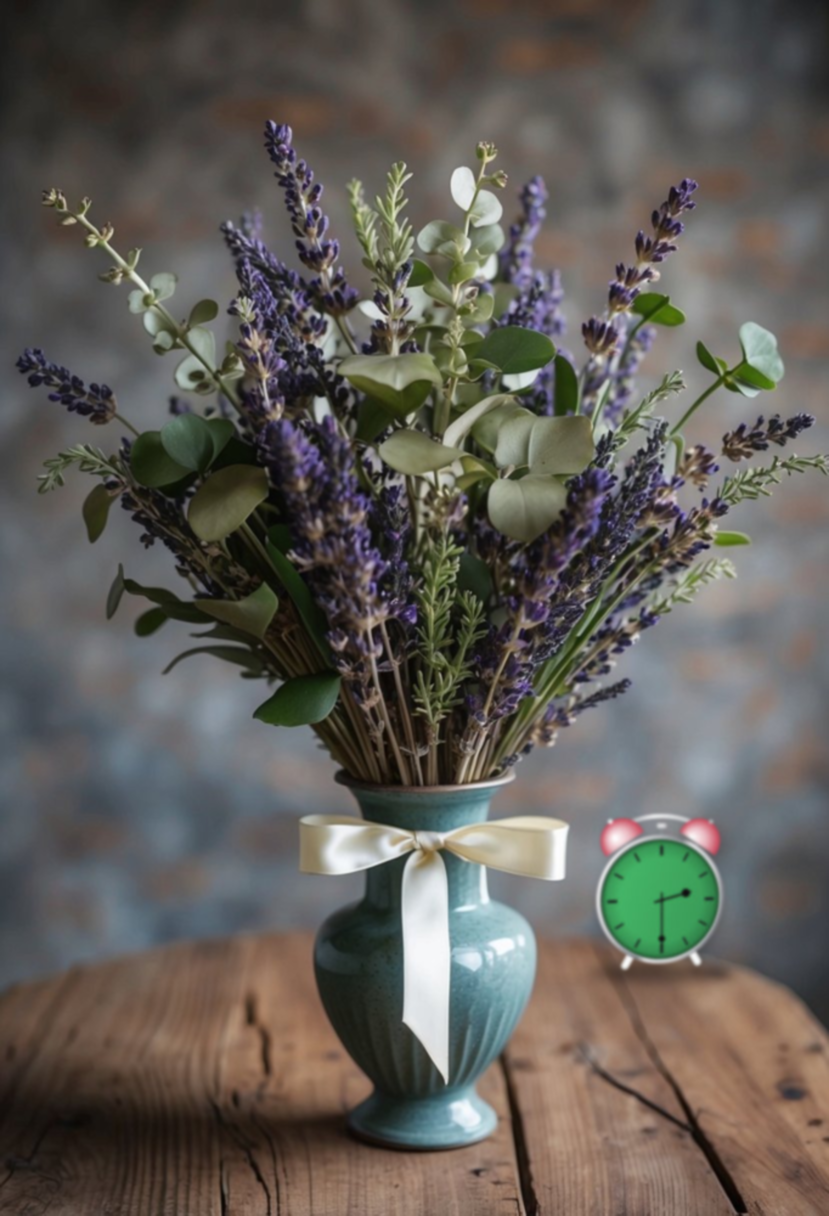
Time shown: {"hour": 2, "minute": 30}
